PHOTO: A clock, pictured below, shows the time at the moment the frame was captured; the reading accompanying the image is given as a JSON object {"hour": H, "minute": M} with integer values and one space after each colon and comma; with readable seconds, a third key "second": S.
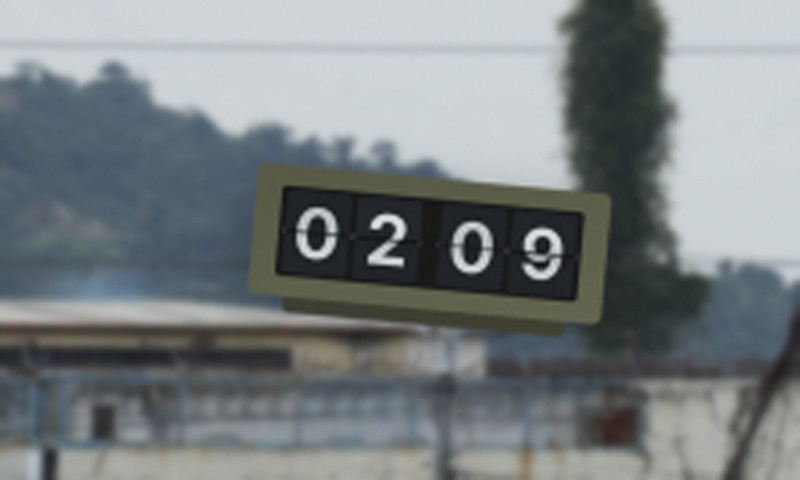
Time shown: {"hour": 2, "minute": 9}
